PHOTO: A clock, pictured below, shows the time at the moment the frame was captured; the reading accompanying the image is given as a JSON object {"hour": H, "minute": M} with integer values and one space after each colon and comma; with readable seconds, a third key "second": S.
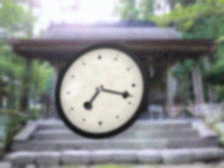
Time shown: {"hour": 7, "minute": 18}
